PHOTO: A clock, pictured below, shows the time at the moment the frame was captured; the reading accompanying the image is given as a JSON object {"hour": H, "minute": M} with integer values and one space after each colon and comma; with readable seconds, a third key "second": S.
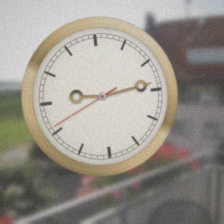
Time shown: {"hour": 9, "minute": 13, "second": 41}
